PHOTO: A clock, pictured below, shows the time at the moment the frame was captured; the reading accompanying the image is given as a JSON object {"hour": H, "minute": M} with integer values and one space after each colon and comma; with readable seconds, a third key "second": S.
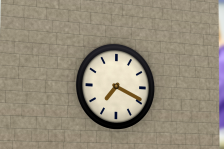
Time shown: {"hour": 7, "minute": 19}
